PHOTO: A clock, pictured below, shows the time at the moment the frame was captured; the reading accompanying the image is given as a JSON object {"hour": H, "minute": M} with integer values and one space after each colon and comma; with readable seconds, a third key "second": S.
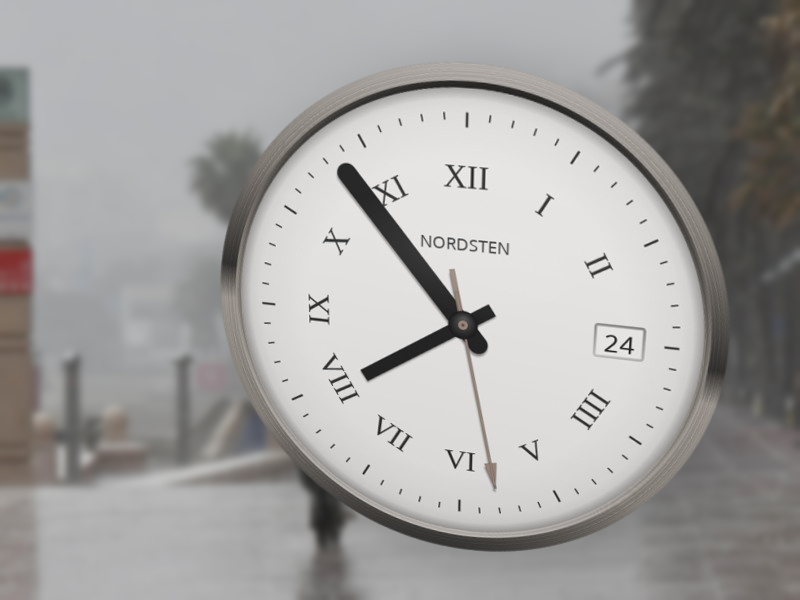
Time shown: {"hour": 7, "minute": 53, "second": 28}
